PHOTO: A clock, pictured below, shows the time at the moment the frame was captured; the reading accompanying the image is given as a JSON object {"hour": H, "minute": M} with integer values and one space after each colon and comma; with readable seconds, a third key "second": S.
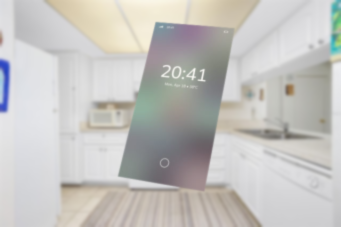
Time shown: {"hour": 20, "minute": 41}
